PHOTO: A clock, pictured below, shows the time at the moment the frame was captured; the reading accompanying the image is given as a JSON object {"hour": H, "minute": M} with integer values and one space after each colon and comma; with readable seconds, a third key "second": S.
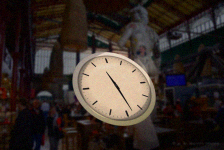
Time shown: {"hour": 11, "minute": 28}
